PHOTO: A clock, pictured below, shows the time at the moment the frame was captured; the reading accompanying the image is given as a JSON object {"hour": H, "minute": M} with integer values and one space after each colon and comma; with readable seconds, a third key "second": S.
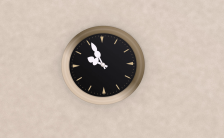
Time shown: {"hour": 9, "minute": 56}
